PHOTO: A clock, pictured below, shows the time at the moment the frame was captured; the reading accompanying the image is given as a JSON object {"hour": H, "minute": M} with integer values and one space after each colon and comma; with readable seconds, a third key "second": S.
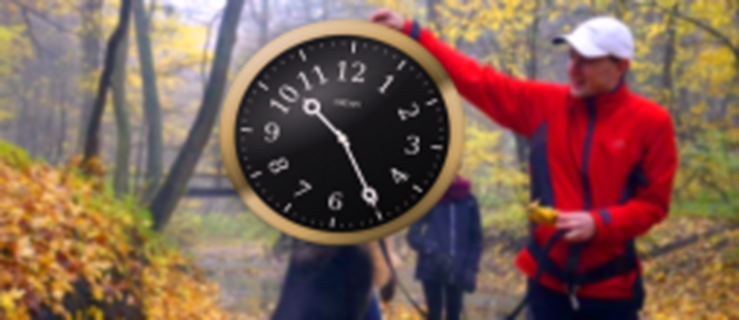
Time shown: {"hour": 10, "minute": 25}
